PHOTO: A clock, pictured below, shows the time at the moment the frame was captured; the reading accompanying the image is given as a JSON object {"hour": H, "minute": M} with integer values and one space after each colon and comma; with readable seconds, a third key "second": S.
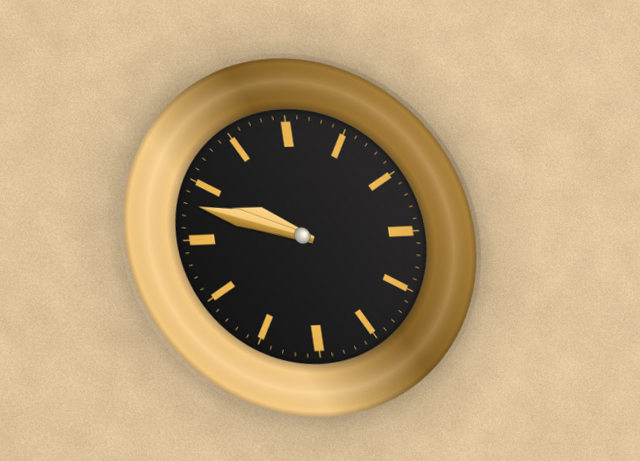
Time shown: {"hour": 9, "minute": 48}
